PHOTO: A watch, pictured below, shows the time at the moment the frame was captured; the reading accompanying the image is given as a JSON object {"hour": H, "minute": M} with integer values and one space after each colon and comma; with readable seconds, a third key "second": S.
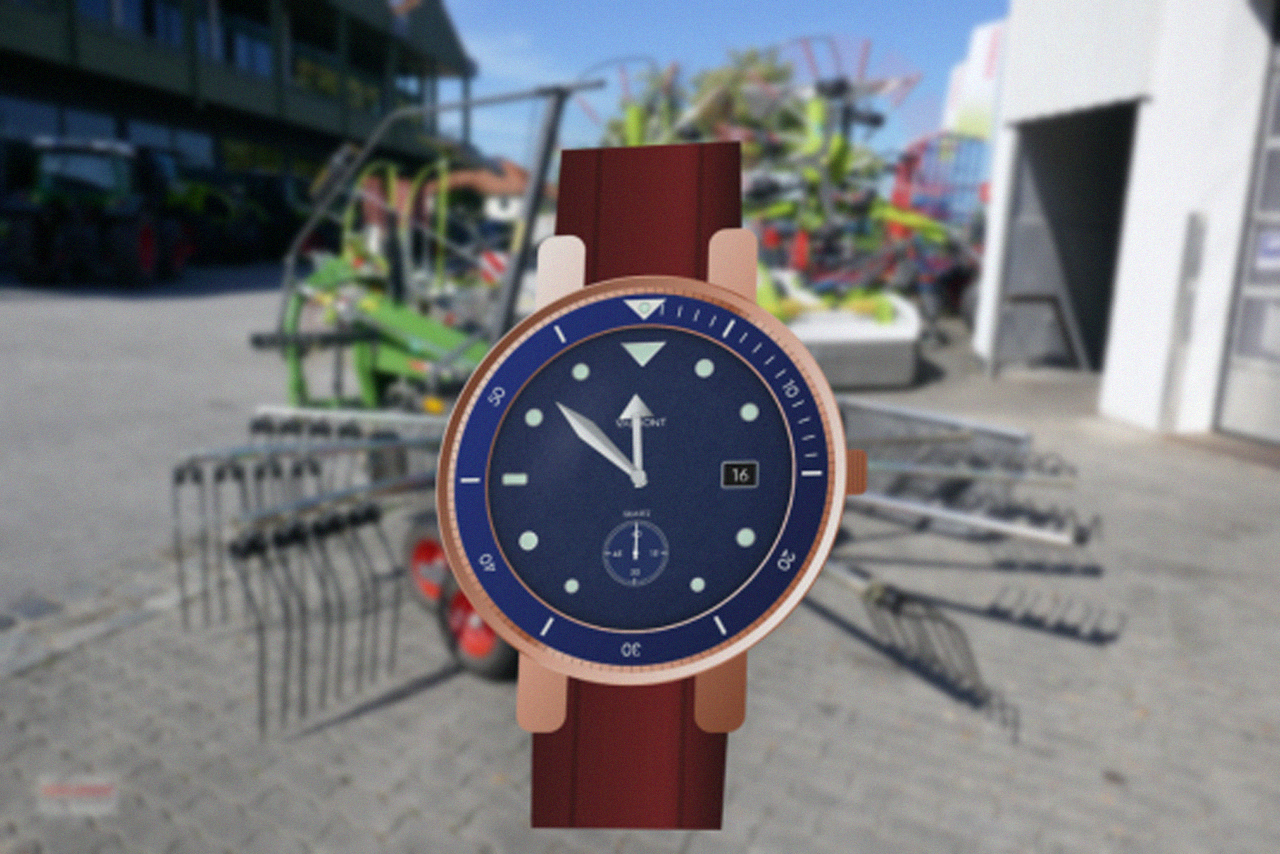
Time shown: {"hour": 11, "minute": 52}
